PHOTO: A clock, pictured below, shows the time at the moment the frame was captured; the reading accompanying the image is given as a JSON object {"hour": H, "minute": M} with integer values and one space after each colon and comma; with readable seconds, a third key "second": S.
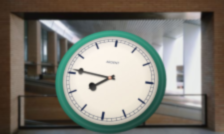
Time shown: {"hour": 7, "minute": 46}
